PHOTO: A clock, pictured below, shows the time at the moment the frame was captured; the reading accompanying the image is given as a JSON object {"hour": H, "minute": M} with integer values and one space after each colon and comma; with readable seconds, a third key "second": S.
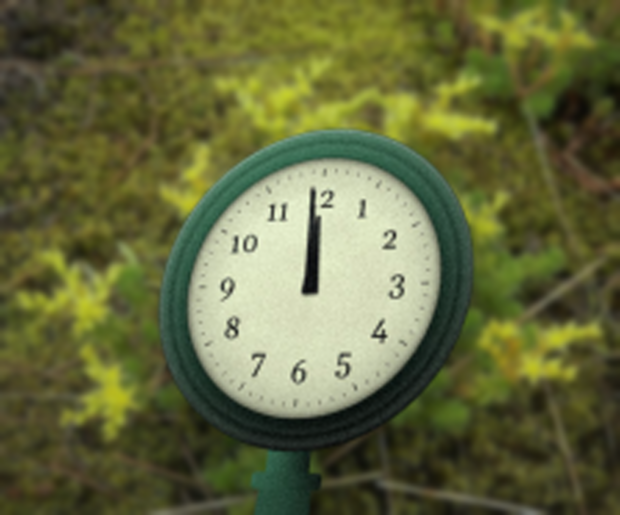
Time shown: {"hour": 11, "minute": 59}
